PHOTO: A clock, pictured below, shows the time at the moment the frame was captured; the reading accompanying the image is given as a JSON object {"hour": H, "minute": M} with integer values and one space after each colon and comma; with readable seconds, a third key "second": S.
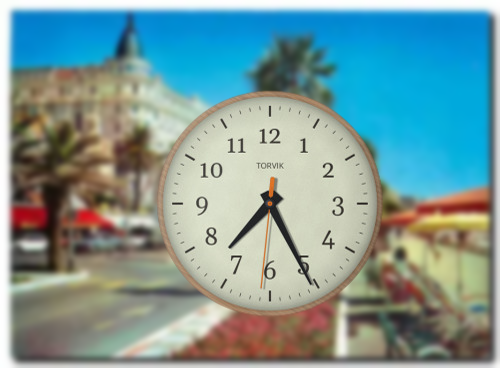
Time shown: {"hour": 7, "minute": 25, "second": 31}
